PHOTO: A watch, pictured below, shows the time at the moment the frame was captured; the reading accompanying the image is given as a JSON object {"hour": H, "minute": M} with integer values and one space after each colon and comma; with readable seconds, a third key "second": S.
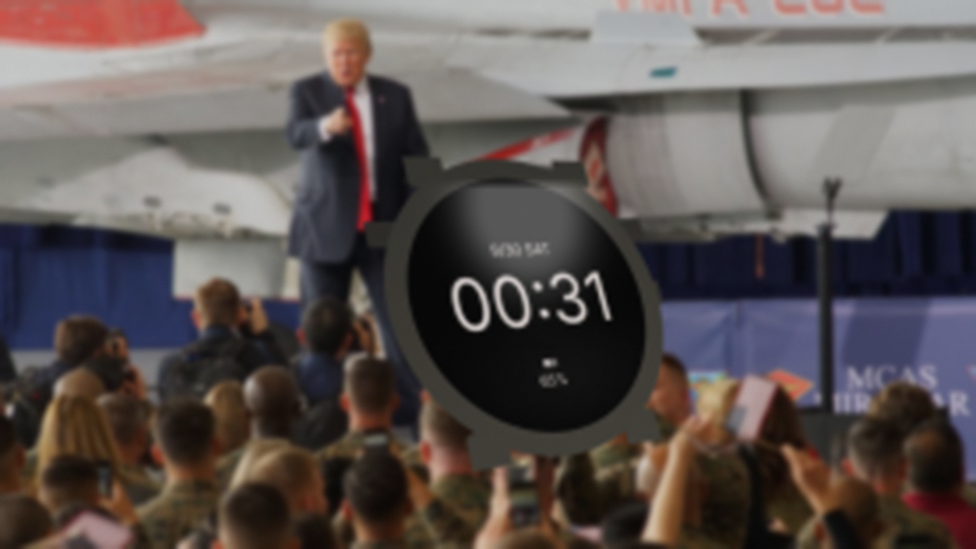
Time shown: {"hour": 0, "minute": 31}
